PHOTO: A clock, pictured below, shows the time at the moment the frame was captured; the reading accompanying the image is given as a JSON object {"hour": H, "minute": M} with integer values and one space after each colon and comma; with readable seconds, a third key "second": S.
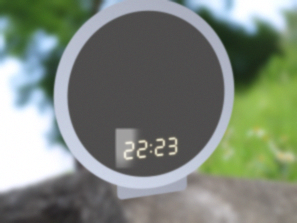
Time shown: {"hour": 22, "minute": 23}
